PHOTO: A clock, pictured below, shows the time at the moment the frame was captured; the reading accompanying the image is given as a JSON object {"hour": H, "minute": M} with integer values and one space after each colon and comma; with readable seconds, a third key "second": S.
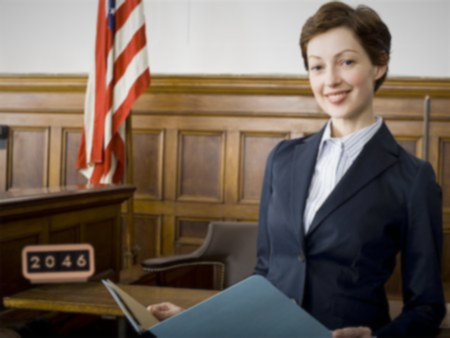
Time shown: {"hour": 20, "minute": 46}
